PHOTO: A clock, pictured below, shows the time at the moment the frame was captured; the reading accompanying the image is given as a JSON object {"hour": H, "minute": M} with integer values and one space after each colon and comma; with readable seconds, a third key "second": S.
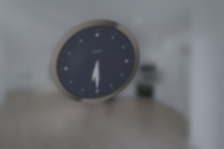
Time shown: {"hour": 6, "minute": 30}
